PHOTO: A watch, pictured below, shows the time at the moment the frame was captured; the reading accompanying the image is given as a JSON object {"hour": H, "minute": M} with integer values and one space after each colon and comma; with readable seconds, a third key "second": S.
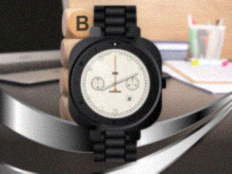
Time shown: {"hour": 8, "minute": 11}
